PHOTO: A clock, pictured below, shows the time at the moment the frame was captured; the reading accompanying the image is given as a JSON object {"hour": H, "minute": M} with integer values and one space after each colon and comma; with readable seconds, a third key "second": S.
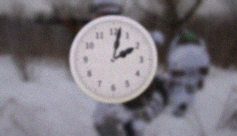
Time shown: {"hour": 2, "minute": 2}
